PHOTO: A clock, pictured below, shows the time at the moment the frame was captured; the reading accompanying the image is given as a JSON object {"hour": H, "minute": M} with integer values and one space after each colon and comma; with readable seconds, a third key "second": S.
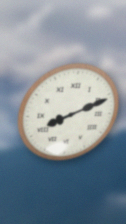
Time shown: {"hour": 8, "minute": 11}
